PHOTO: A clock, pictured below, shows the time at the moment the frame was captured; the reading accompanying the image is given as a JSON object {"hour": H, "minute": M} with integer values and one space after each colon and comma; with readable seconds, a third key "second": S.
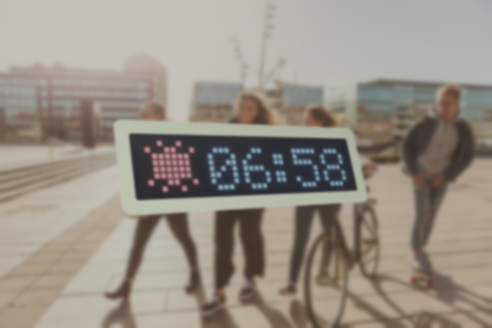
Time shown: {"hour": 6, "minute": 58}
